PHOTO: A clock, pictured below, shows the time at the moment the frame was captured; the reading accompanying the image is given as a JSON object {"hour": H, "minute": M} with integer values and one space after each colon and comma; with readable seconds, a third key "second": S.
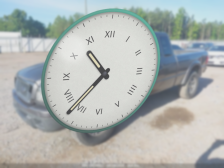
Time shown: {"hour": 10, "minute": 37}
